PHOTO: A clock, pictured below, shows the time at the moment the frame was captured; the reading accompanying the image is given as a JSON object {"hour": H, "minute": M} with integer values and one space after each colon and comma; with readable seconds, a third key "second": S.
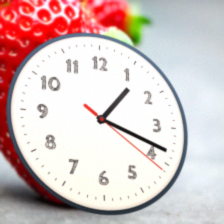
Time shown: {"hour": 1, "minute": 18, "second": 21}
